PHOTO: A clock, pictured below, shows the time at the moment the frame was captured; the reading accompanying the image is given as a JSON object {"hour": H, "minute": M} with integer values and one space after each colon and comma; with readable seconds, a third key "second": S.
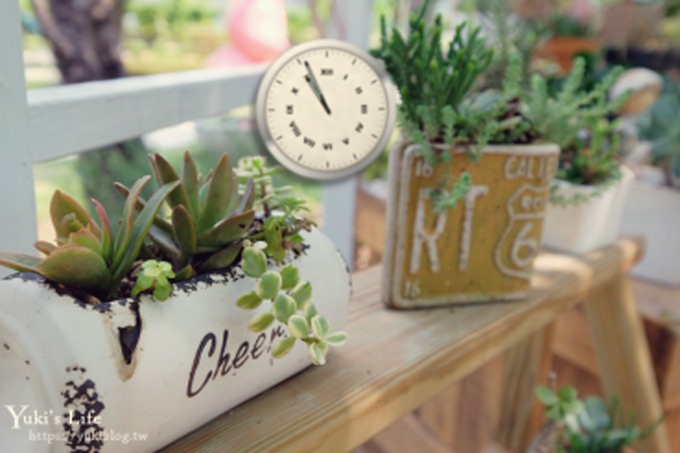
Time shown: {"hour": 10, "minute": 56}
